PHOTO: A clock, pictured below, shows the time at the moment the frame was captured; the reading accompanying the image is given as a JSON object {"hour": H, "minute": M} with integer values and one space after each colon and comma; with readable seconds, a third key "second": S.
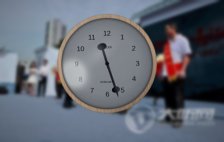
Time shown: {"hour": 11, "minute": 27}
